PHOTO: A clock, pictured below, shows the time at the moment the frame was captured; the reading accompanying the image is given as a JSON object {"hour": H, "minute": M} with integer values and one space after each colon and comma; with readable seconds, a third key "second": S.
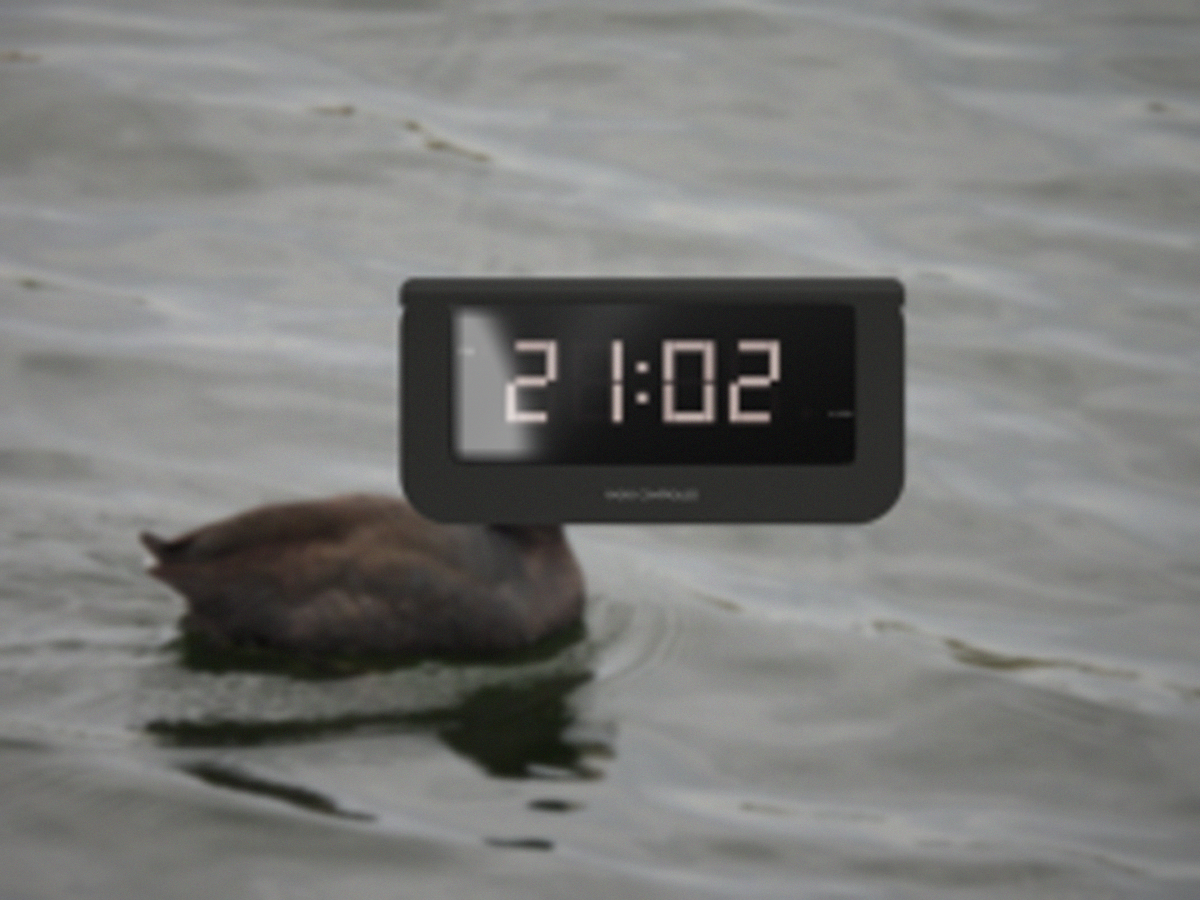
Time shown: {"hour": 21, "minute": 2}
